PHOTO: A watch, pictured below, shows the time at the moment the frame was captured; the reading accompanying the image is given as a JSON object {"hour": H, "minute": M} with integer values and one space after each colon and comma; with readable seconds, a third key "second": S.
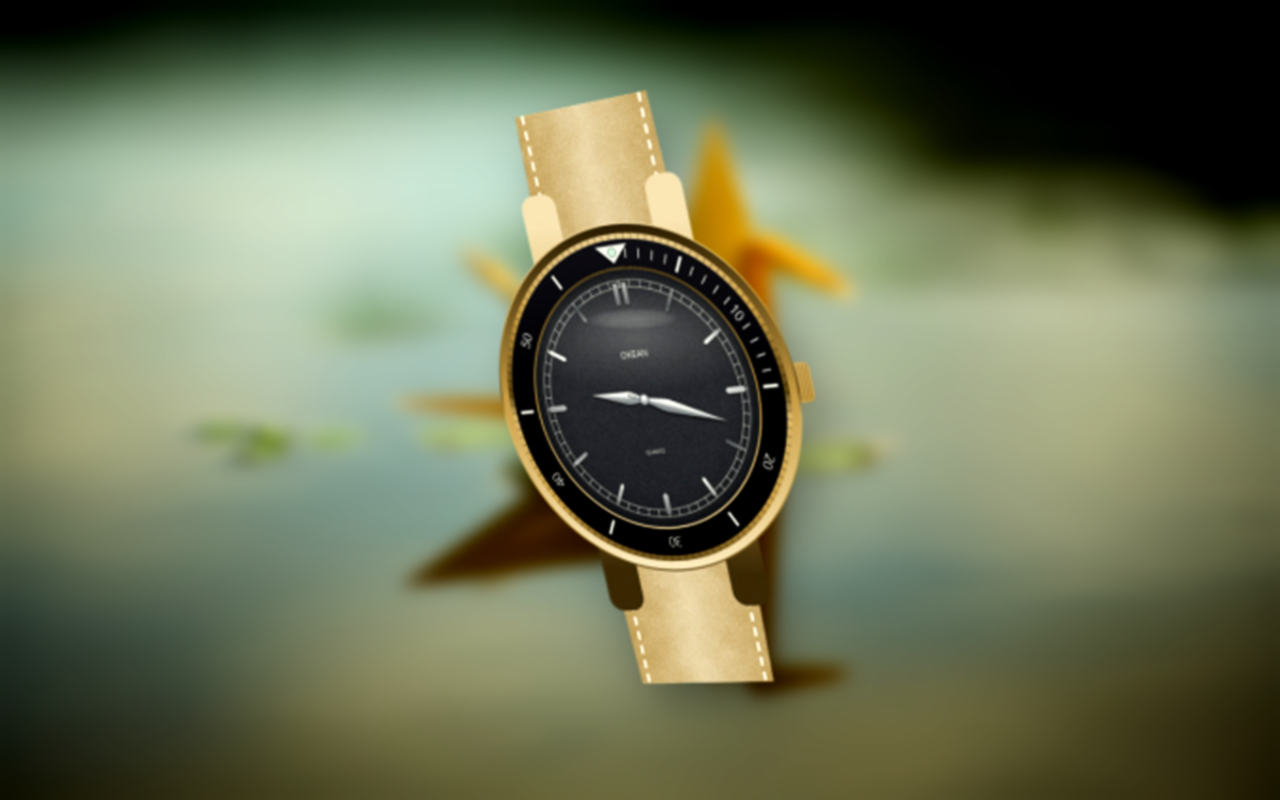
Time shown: {"hour": 9, "minute": 18}
